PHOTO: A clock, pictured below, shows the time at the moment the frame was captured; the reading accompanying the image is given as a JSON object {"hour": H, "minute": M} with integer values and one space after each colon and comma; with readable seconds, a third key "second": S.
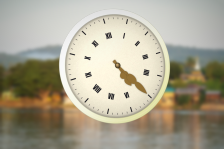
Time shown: {"hour": 5, "minute": 25}
